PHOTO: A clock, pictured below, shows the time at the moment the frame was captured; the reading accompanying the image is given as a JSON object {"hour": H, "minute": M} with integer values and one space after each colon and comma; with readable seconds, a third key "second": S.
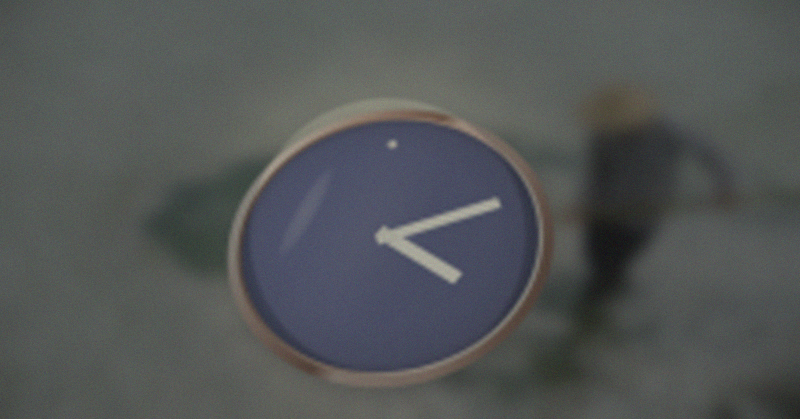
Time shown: {"hour": 4, "minute": 12}
